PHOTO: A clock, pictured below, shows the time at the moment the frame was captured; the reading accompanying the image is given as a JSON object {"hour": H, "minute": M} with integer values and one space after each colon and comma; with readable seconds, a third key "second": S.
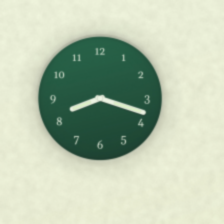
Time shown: {"hour": 8, "minute": 18}
